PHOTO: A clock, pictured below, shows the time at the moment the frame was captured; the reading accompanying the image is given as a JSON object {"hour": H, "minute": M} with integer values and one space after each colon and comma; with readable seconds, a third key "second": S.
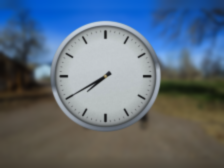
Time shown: {"hour": 7, "minute": 40}
